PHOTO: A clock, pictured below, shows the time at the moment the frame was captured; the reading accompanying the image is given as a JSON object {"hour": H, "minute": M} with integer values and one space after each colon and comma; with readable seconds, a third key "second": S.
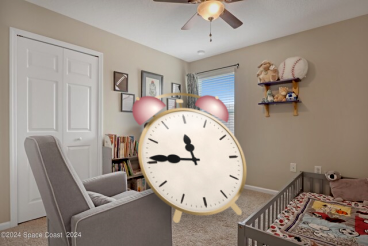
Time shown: {"hour": 11, "minute": 46}
